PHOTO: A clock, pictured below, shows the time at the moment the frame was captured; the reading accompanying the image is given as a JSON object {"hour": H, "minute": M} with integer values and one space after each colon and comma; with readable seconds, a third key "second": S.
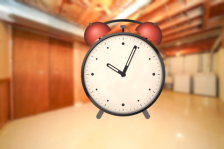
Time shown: {"hour": 10, "minute": 4}
